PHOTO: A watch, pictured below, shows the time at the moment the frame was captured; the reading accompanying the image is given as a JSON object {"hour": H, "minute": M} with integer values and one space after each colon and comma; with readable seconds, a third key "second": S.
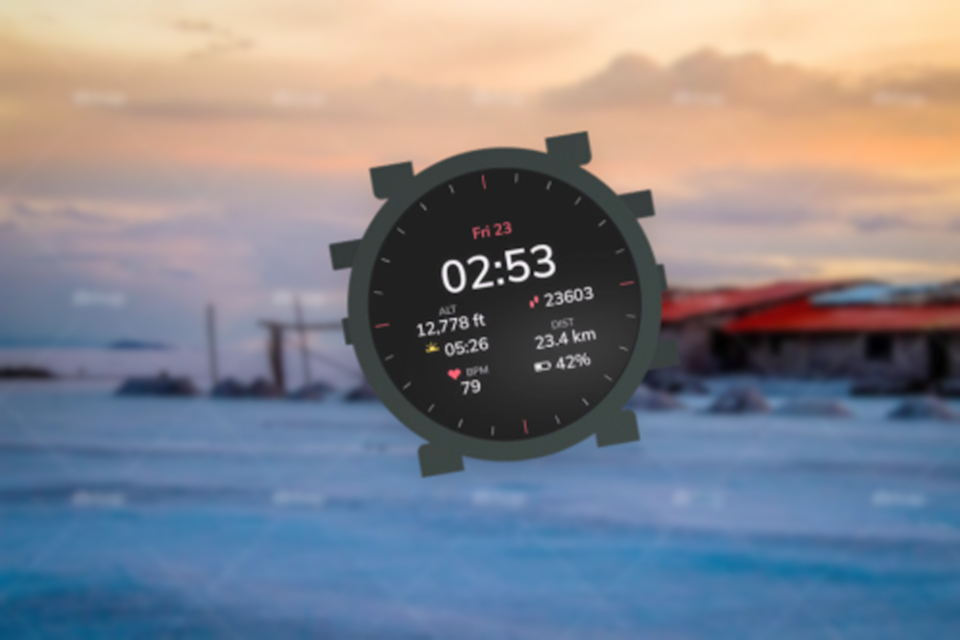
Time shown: {"hour": 2, "minute": 53}
